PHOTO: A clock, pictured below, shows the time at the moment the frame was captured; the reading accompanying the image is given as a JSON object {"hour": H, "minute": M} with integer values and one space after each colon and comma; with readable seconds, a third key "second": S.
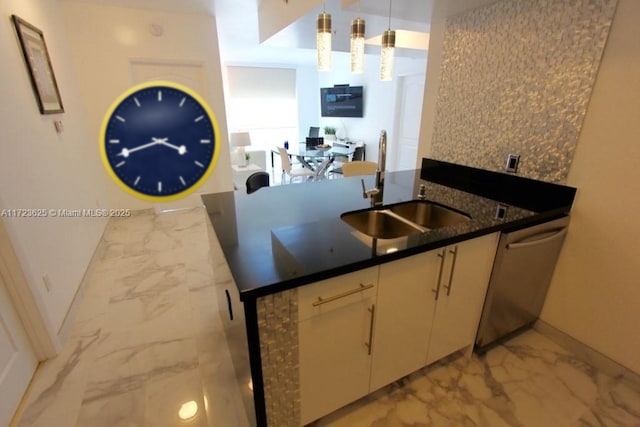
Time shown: {"hour": 3, "minute": 42}
